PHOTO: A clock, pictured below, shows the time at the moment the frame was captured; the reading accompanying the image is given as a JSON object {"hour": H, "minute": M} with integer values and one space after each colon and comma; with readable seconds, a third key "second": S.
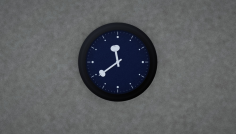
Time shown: {"hour": 11, "minute": 39}
